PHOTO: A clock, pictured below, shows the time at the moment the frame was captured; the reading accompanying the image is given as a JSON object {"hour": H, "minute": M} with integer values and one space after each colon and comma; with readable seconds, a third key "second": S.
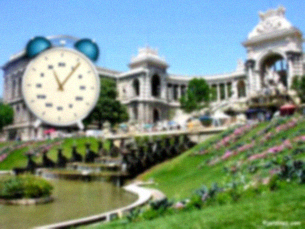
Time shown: {"hour": 11, "minute": 6}
